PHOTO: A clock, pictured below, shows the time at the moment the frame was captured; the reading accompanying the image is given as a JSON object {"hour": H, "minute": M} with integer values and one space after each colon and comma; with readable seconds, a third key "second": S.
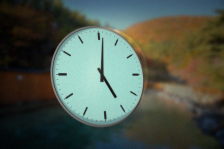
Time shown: {"hour": 5, "minute": 1}
